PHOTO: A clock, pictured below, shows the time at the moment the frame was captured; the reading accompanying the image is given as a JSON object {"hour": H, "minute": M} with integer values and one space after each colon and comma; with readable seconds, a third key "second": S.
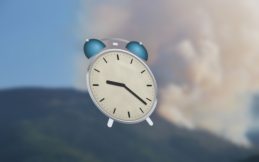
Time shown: {"hour": 9, "minute": 22}
